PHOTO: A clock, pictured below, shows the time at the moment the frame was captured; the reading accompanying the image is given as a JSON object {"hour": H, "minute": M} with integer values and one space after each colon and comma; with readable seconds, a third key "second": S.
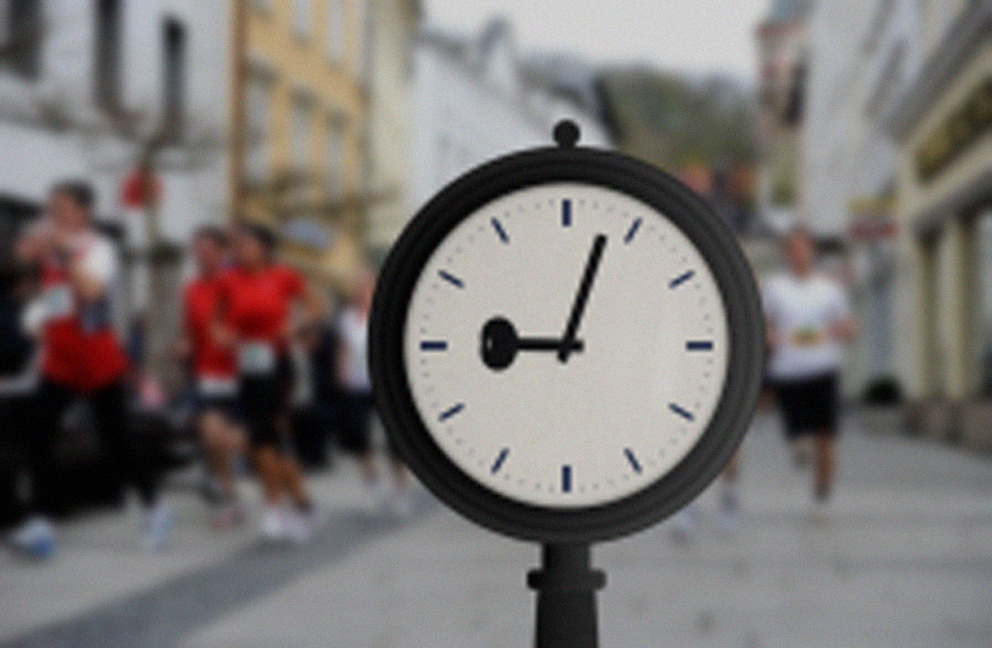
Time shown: {"hour": 9, "minute": 3}
